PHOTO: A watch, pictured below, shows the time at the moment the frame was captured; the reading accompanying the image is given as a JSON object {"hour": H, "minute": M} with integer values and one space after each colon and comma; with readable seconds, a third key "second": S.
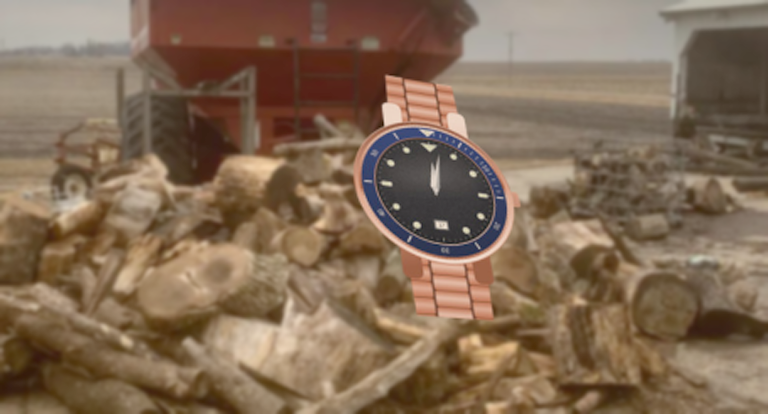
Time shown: {"hour": 12, "minute": 2}
